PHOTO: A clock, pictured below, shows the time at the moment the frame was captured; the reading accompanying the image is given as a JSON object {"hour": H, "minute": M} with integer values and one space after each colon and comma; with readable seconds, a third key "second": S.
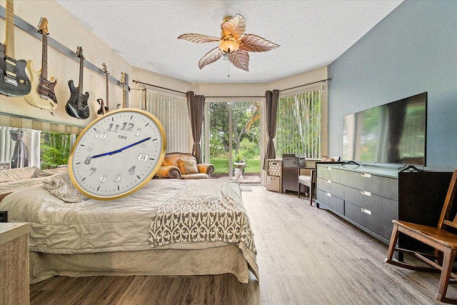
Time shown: {"hour": 8, "minute": 9}
